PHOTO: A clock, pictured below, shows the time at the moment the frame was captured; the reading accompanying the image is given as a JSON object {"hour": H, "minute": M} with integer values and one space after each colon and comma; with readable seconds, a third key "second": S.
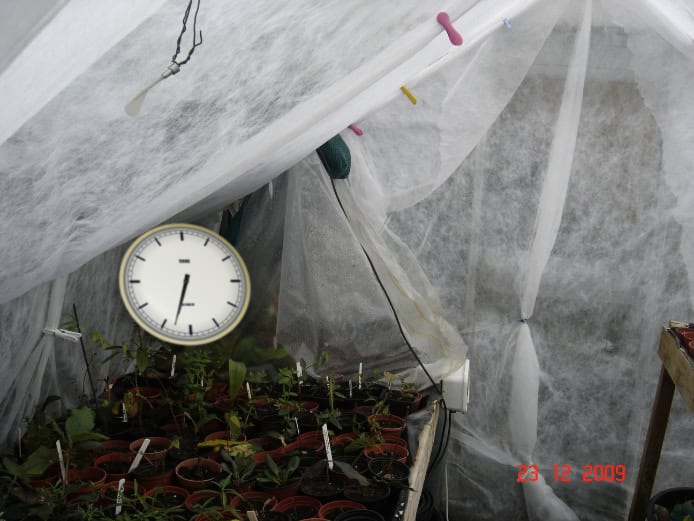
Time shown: {"hour": 6, "minute": 33}
